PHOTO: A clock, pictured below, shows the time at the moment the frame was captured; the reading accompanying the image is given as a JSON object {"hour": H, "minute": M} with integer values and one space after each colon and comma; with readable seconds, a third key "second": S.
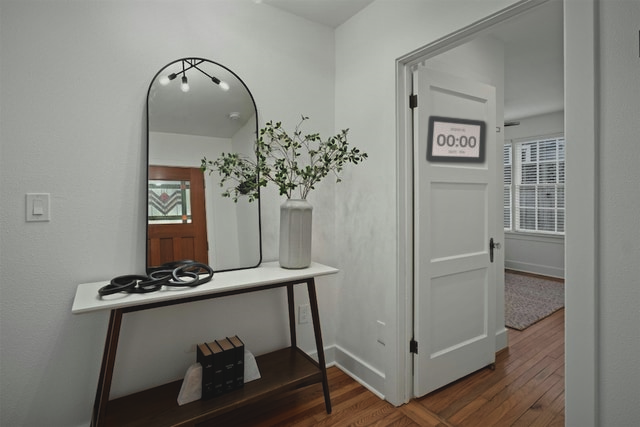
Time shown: {"hour": 0, "minute": 0}
